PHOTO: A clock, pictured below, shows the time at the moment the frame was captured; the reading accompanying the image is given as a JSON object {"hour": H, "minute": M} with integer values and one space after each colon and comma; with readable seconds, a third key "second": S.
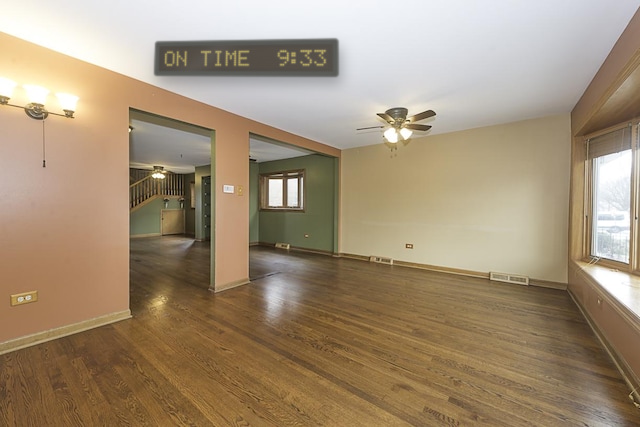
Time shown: {"hour": 9, "minute": 33}
